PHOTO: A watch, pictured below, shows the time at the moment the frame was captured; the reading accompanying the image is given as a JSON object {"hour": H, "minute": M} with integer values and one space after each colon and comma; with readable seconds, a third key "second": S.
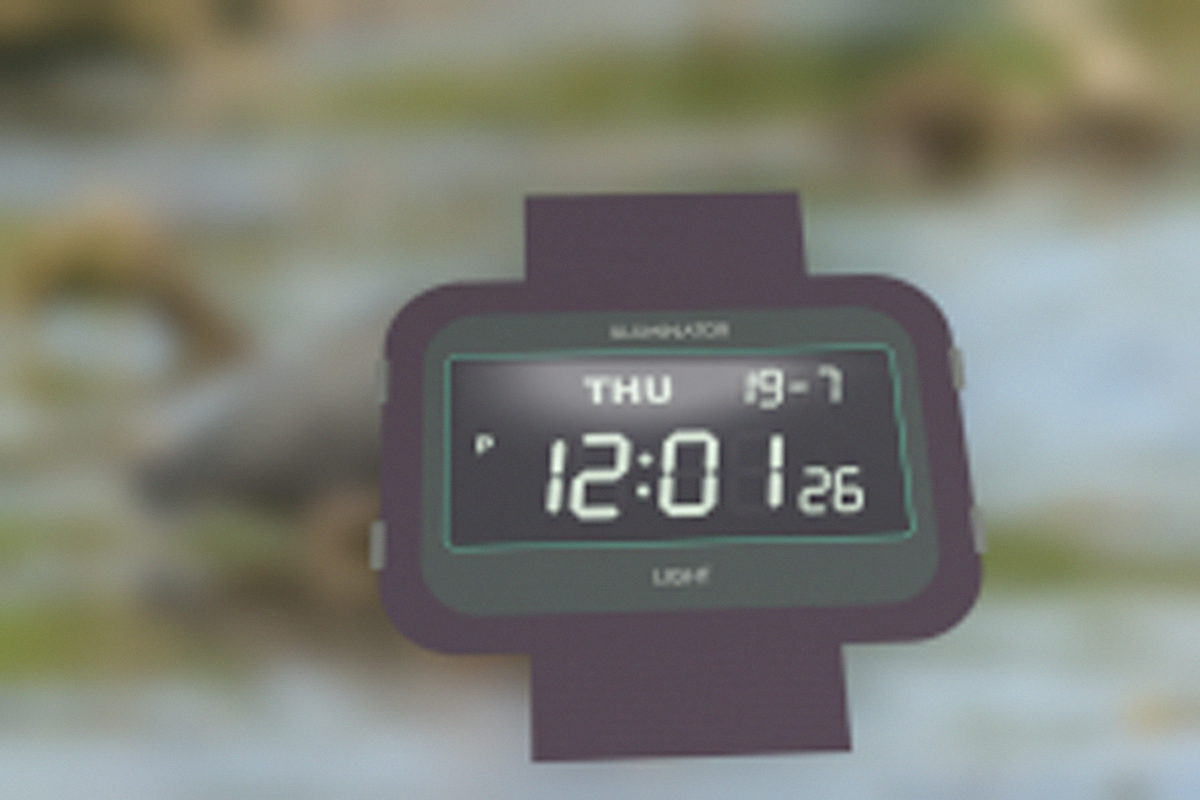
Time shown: {"hour": 12, "minute": 1, "second": 26}
